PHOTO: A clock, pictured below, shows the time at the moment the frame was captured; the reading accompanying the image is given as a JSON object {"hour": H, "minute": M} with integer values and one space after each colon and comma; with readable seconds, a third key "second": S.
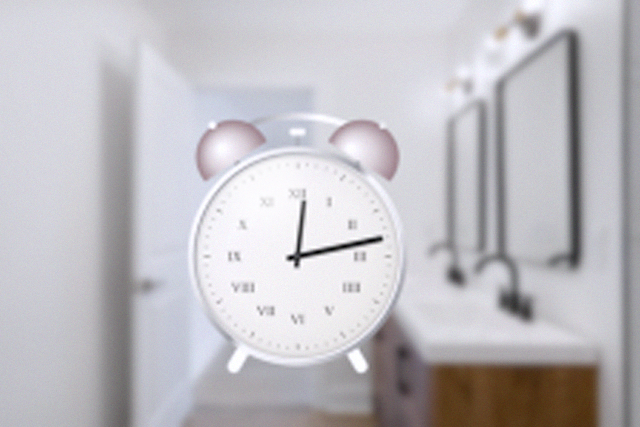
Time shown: {"hour": 12, "minute": 13}
